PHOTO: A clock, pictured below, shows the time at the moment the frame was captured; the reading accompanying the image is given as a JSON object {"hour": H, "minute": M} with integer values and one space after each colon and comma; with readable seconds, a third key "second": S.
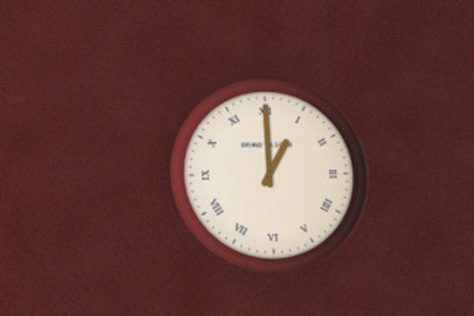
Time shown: {"hour": 1, "minute": 0}
